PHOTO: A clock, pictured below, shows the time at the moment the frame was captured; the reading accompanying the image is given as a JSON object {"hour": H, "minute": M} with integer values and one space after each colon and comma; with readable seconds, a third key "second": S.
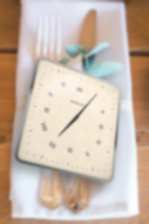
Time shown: {"hour": 7, "minute": 5}
